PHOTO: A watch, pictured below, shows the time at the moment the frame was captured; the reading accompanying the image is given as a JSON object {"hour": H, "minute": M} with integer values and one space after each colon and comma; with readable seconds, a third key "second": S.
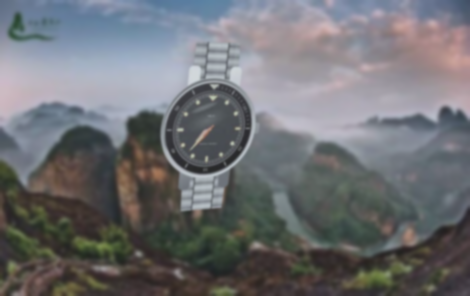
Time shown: {"hour": 7, "minute": 37}
